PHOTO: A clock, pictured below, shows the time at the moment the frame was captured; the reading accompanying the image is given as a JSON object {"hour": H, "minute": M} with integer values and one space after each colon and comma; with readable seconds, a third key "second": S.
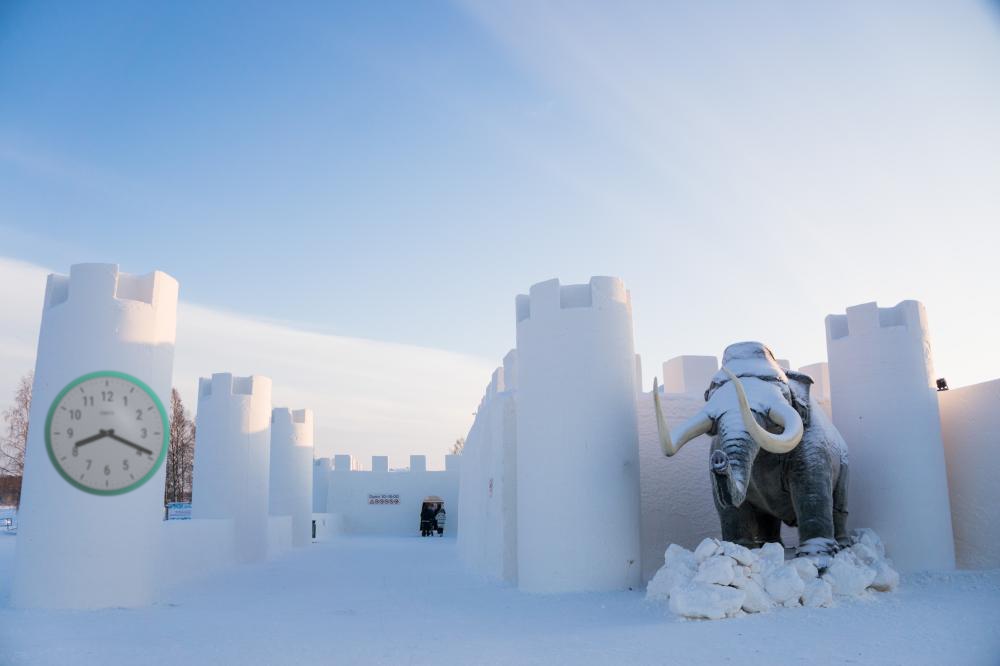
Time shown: {"hour": 8, "minute": 19}
